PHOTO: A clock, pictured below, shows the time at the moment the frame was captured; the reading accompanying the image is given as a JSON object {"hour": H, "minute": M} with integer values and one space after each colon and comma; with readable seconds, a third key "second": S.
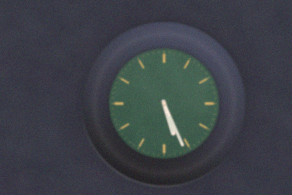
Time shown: {"hour": 5, "minute": 26}
